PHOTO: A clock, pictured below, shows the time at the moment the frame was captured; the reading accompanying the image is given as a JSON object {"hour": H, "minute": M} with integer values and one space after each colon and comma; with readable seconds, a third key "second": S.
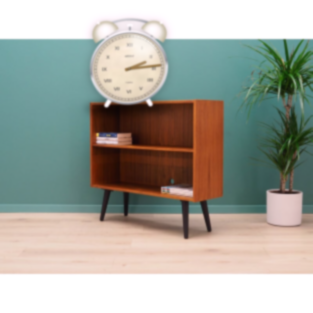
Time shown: {"hour": 2, "minute": 14}
